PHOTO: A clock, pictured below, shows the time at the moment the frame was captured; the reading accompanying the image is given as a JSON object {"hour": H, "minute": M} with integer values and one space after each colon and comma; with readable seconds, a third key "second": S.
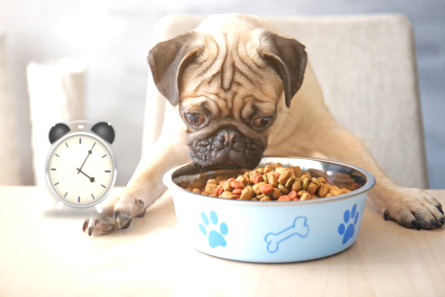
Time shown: {"hour": 4, "minute": 5}
